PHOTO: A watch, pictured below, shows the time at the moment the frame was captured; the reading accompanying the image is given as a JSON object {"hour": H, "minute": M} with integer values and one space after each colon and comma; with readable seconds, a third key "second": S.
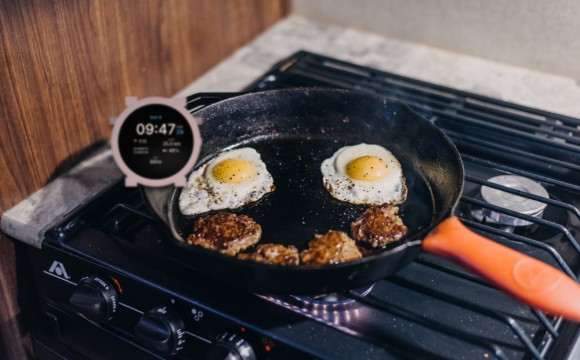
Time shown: {"hour": 9, "minute": 47}
